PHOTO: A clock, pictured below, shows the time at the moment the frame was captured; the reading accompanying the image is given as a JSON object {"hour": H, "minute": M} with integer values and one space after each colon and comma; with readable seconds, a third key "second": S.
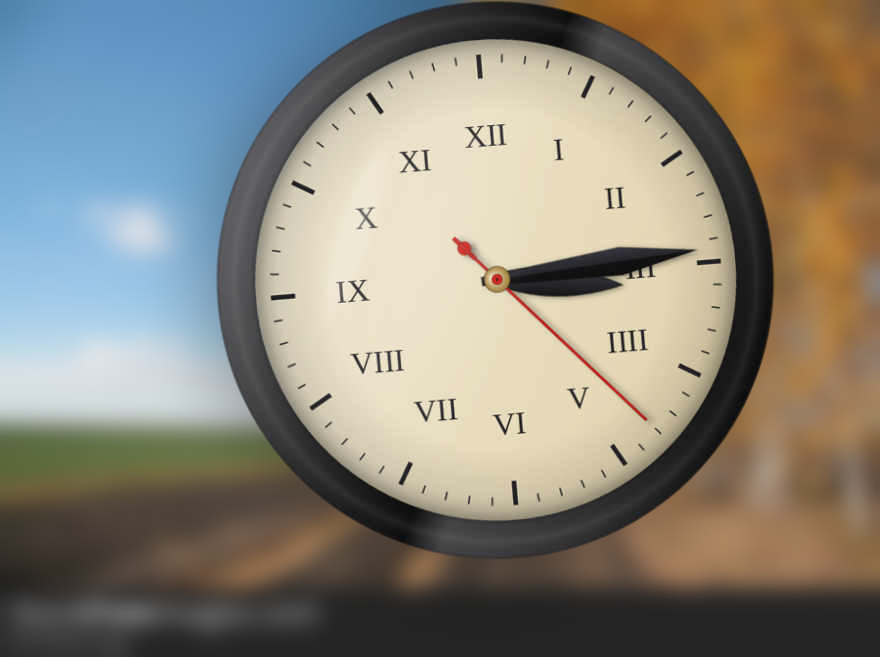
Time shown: {"hour": 3, "minute": 14, "second": 23}
